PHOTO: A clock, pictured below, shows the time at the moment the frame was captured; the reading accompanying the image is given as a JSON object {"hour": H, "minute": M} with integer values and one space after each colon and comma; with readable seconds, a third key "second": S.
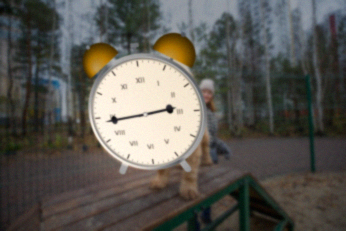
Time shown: {"hour": 2, "minute": 44}
